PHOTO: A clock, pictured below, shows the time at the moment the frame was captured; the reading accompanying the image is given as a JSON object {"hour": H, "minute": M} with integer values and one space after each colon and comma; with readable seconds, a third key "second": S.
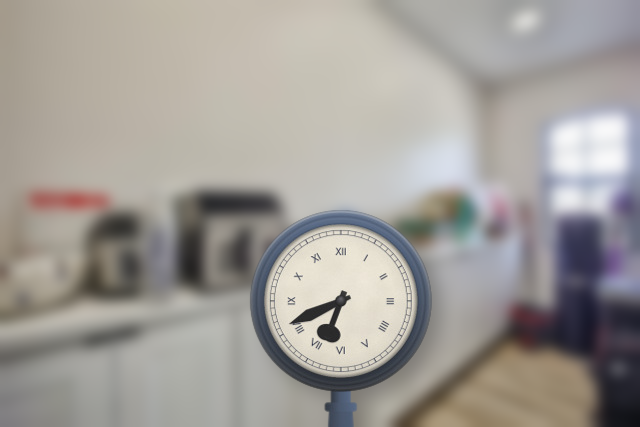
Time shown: {"hour": 6, "minute": 41}
